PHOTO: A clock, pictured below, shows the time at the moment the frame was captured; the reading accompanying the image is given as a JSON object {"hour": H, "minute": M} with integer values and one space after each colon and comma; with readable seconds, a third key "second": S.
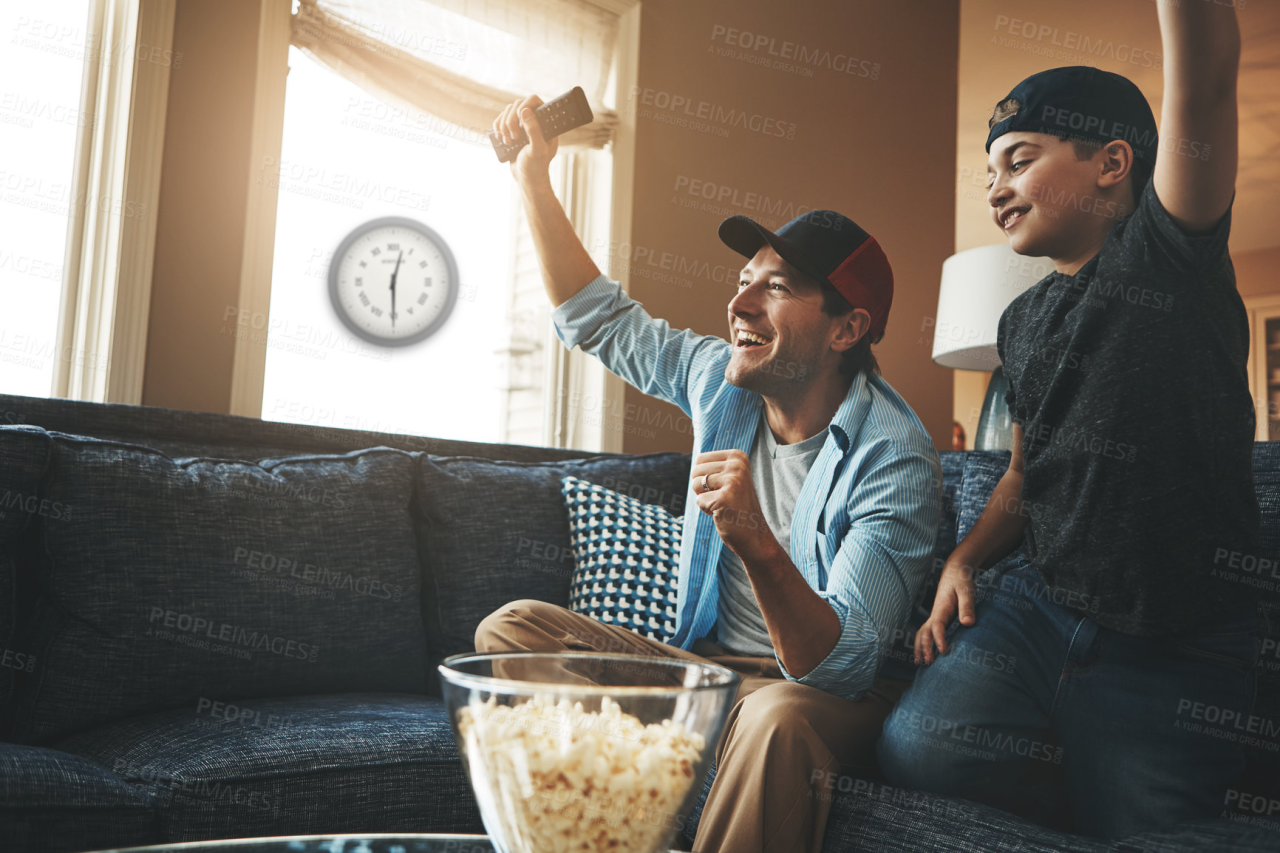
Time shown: {"hour": 12, "minute": 30}
